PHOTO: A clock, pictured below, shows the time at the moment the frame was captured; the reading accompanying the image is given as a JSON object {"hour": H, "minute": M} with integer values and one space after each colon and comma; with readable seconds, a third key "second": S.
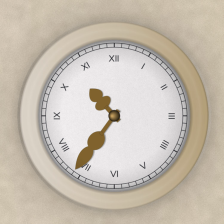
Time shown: {"hour": 10, "minute": 36}
